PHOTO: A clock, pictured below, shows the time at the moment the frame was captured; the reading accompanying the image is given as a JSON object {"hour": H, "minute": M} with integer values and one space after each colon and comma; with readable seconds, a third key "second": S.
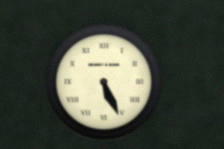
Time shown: {"hour": 5, "minute": 26}
